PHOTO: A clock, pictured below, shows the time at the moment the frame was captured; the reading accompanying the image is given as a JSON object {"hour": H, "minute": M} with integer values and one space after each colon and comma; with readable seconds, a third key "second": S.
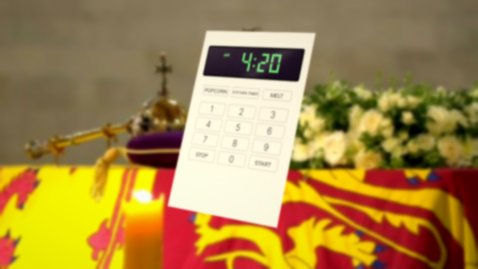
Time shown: {"hour": 4, "minute": 20}
